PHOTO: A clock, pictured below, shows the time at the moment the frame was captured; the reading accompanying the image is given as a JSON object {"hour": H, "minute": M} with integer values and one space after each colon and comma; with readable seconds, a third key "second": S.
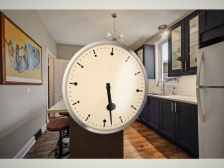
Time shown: {"hour": 5, "minute": 28}
